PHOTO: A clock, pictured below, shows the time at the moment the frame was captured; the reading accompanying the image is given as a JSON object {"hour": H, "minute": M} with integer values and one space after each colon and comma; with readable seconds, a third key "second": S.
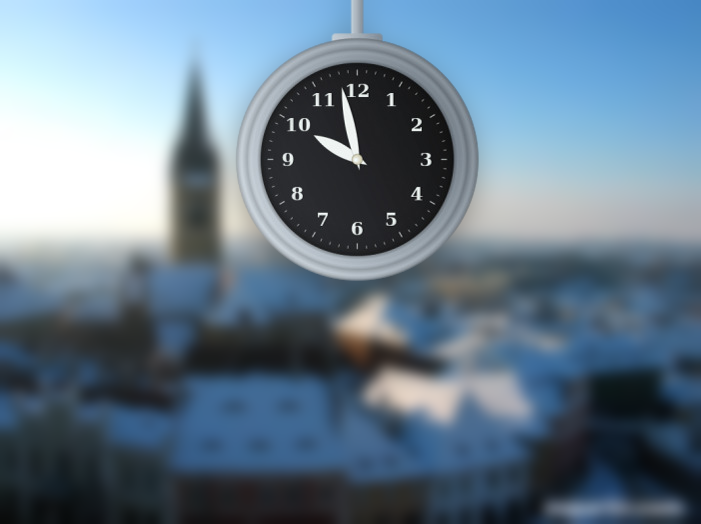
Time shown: {"hour": 9, "minute": 58}
